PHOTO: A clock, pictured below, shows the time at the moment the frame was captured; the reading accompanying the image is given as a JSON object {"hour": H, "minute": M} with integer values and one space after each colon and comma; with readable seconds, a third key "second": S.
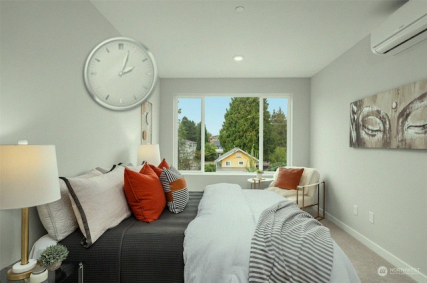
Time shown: {"hour": 2, "minute": 3}
